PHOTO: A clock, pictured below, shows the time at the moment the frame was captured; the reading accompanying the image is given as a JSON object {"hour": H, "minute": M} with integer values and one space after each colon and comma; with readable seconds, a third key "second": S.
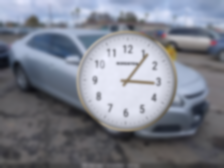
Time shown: {"hour": 3, "minute": 6}
